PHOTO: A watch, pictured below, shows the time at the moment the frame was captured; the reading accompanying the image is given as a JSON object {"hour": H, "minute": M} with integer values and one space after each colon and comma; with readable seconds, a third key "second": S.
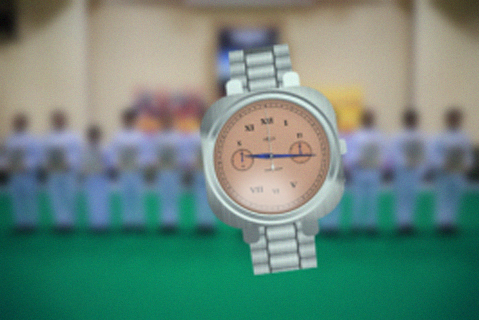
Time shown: {"hour": 9, "minute": 16}
